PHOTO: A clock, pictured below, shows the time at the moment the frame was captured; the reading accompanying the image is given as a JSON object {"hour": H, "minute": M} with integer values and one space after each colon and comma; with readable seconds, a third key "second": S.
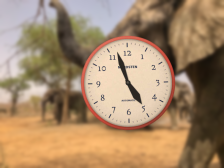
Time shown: {"hour": 4, "minute": 57}
